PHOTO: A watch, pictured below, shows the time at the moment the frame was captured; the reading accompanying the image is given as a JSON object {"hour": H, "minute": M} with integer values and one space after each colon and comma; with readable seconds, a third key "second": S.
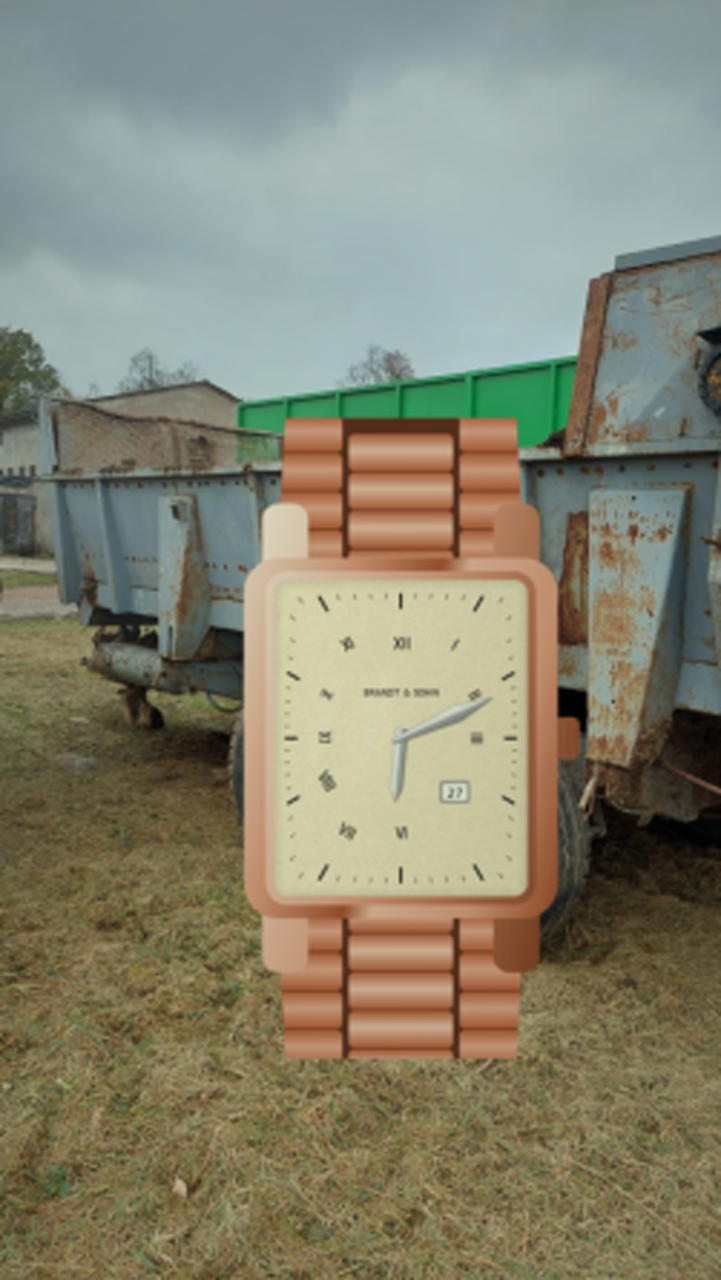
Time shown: {"hour": 6, "minute": 11}
